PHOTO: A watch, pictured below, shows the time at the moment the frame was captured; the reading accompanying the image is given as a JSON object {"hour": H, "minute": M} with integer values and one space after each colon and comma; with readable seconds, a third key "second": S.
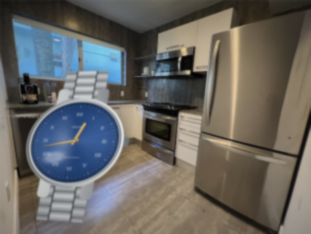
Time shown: {"hour": 12, "minute": 43}
